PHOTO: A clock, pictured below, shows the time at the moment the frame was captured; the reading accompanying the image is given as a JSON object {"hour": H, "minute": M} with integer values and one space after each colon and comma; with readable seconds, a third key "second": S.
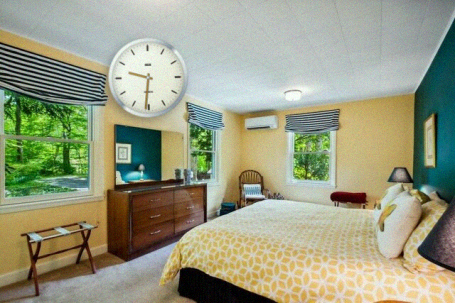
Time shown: {"hour": 9, "minute": 31}
